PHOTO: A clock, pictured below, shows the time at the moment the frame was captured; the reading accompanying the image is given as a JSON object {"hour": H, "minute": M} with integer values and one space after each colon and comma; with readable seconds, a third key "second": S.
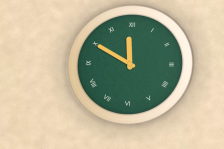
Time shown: {"hour": 11, "minute": 50}
